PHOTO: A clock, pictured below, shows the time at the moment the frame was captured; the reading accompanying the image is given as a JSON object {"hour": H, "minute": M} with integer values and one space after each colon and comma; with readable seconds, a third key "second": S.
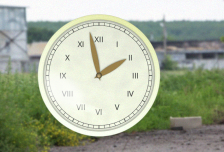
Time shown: {"hour": 1, "minute": 58}
